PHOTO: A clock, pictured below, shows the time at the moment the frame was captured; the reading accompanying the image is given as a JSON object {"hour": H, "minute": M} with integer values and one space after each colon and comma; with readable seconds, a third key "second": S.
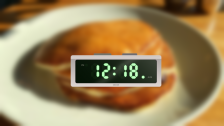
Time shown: {"hour": 12, "minute": 18}
